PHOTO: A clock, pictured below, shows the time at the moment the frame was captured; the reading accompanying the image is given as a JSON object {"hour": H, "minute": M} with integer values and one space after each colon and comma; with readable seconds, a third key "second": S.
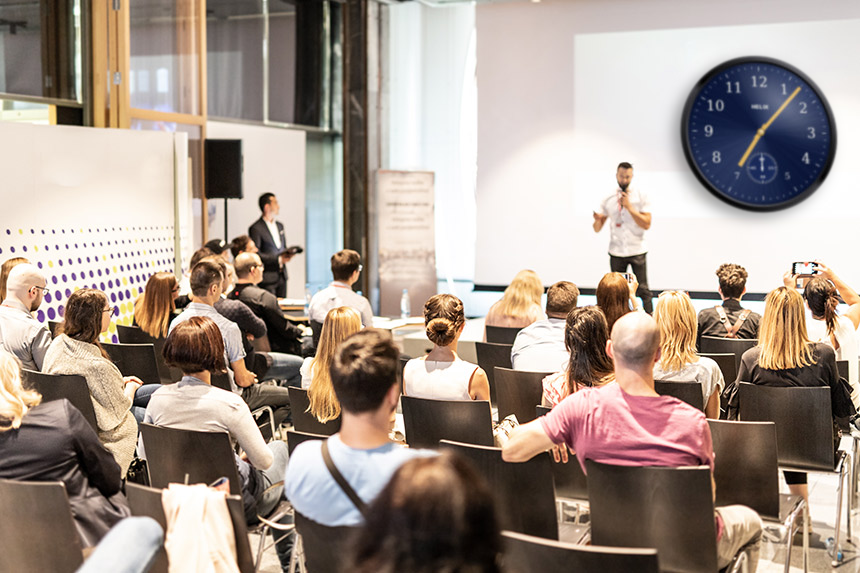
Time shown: {"hour": 7, "minute": 7}
